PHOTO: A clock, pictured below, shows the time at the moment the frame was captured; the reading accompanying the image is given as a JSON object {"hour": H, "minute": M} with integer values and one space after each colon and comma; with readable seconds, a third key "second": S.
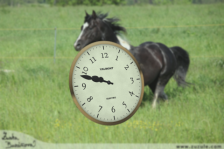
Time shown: {"hour": 9, "minute": 48}
